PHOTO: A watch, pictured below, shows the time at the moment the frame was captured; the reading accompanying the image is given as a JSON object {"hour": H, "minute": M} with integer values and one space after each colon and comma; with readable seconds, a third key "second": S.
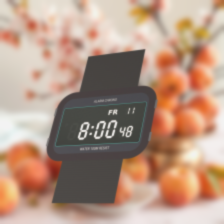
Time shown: {"hour": 8, "minute": 0, "second": 48}
